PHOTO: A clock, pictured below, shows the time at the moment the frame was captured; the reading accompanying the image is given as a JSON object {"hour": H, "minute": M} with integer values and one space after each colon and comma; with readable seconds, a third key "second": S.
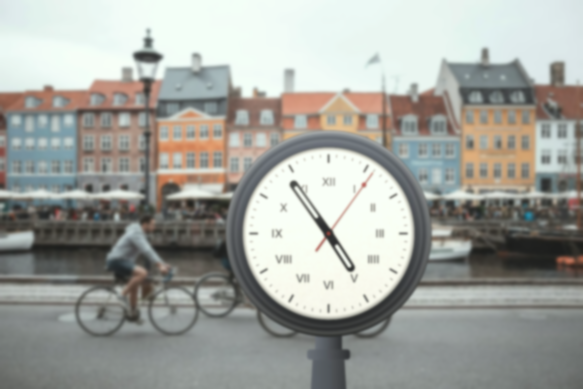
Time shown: {"hour": 4, "minute": 54, "second": 6}
